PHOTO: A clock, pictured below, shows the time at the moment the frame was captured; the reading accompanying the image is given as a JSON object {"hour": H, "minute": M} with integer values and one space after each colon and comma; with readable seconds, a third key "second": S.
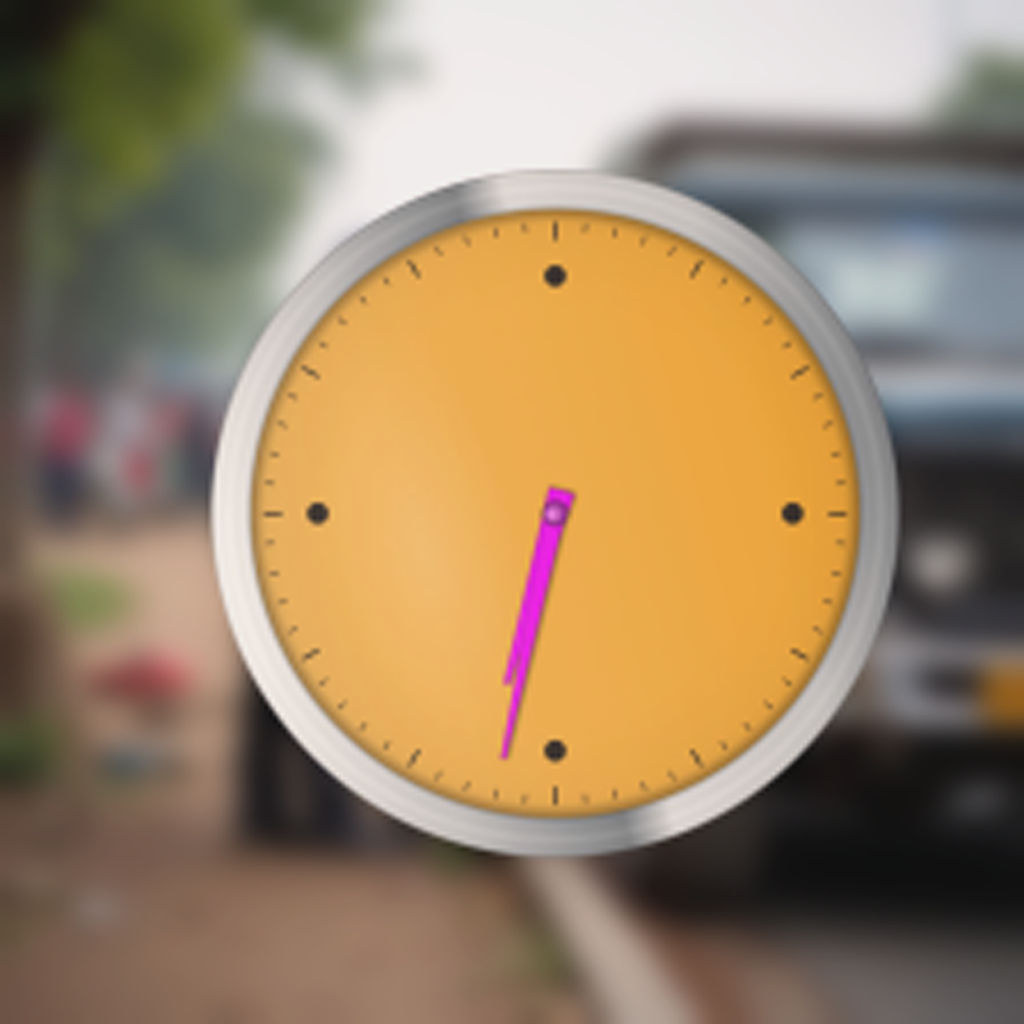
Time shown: {"hour": 6, "minute": 32}
